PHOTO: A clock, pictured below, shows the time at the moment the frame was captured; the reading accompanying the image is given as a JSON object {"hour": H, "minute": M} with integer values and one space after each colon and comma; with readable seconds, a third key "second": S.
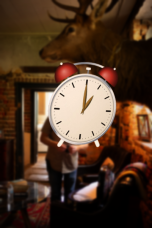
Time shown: {"hour": 1, "minute": 0}
